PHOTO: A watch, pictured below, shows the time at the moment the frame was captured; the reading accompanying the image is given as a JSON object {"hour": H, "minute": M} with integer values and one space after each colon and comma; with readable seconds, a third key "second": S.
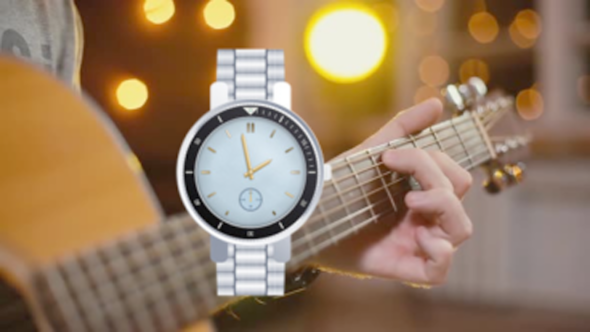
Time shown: {"hour": 1, "minute": 58}
